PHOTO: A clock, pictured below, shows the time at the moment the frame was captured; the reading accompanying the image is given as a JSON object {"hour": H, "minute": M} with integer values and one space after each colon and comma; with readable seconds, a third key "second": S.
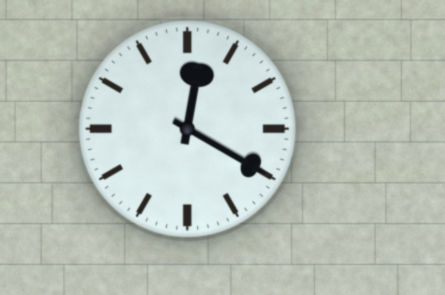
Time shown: {"hour": 12, "minute": 20}
